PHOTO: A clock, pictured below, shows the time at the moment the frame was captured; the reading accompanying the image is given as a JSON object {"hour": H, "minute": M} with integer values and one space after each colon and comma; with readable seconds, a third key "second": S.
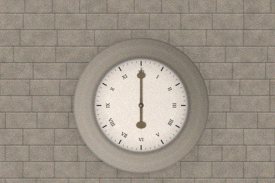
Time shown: {"hour": 6, "minute": 0}
